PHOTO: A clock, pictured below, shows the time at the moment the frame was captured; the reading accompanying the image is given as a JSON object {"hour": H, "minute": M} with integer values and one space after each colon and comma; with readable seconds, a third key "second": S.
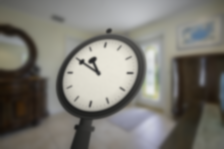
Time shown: {"hour": 10, "minute": 50}
